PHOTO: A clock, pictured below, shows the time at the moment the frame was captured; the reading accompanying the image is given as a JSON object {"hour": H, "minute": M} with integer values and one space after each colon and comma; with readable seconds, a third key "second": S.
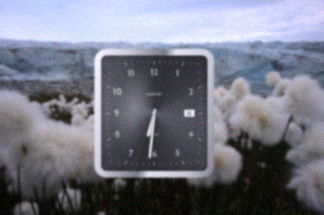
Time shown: {"hour": 6, "minute": 31}
